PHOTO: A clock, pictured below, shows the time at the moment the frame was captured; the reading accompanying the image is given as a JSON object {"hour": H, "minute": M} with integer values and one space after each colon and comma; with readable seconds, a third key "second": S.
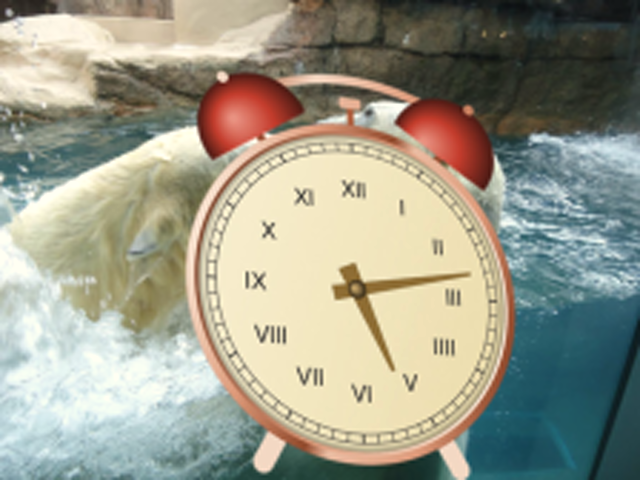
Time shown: {"hour": 5, "minute": 13}
